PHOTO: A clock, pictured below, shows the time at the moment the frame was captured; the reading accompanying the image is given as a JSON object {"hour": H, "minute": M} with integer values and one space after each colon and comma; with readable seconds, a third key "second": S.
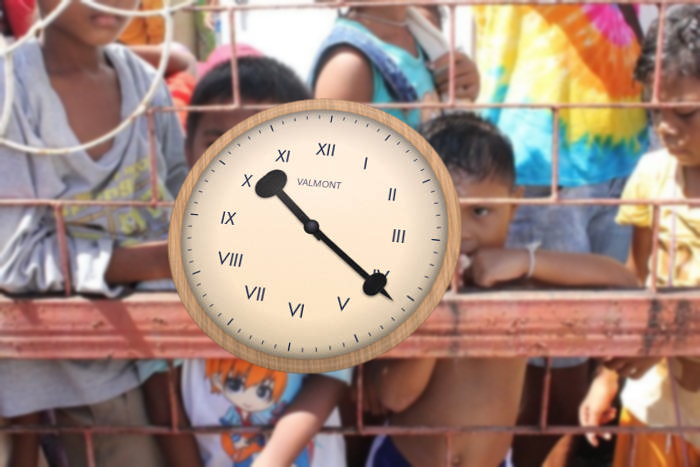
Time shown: {"hour": 10, "minute": 21}
